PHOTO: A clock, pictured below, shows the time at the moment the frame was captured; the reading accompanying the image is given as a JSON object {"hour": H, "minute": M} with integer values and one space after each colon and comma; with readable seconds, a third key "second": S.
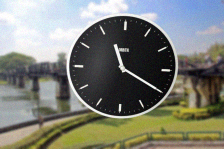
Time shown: {"hour": 11, "minute": 20}
